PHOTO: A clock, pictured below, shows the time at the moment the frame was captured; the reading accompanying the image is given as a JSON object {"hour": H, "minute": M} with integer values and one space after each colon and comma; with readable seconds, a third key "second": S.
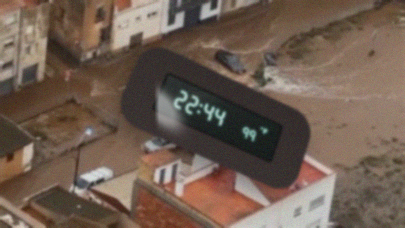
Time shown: {"hour": 22, "minute": 44}
